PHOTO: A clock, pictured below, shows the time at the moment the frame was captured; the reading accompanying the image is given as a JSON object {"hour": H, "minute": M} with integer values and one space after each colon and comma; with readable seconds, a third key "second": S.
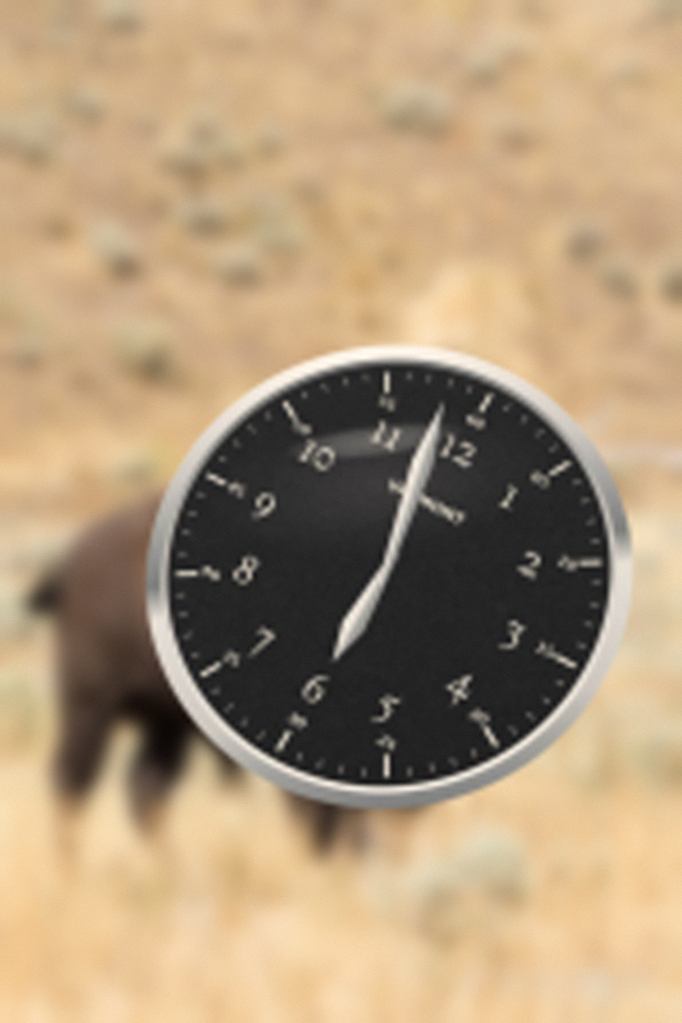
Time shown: {"hour": 5, "minute": 58}
